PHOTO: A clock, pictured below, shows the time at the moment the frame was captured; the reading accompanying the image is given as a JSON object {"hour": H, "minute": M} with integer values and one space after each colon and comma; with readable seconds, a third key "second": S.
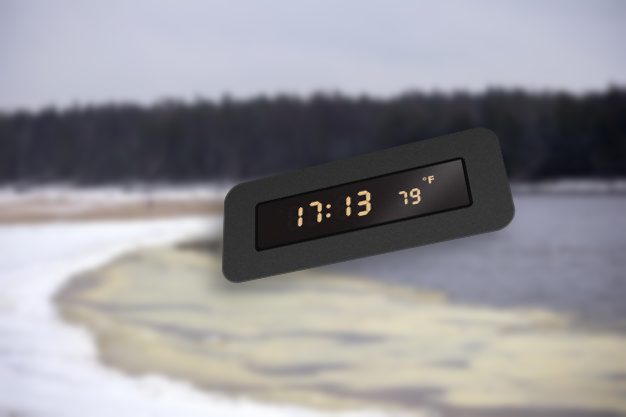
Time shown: {"hour": 17, "minute": 13}
